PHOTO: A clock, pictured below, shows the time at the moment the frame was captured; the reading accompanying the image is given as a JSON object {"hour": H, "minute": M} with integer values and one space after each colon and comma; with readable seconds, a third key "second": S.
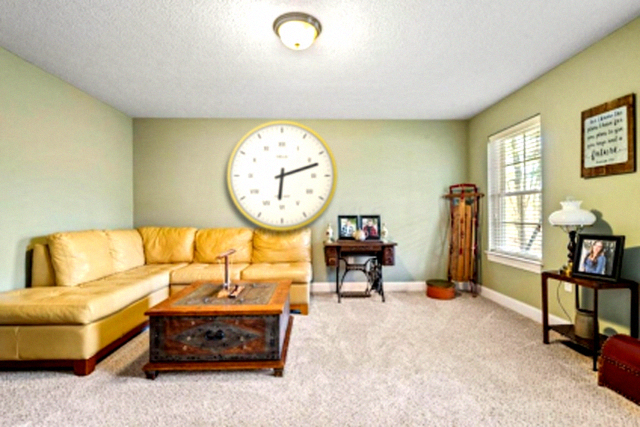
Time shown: {"hour": 6, "minute": 12}
